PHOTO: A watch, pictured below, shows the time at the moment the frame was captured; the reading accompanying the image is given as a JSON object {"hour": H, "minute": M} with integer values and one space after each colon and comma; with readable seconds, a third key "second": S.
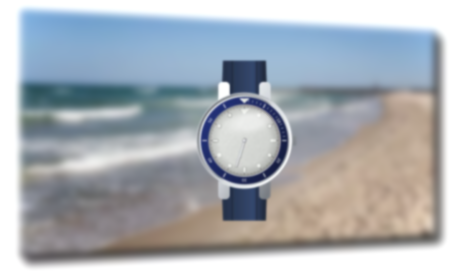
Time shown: {"hour": 6, "minute": 33}
